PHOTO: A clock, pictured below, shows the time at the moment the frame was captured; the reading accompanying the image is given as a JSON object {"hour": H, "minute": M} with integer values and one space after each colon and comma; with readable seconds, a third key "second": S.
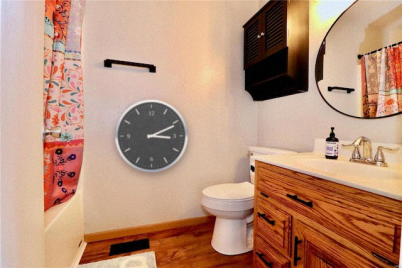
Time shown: {"hour": 3, "minute": 11}
